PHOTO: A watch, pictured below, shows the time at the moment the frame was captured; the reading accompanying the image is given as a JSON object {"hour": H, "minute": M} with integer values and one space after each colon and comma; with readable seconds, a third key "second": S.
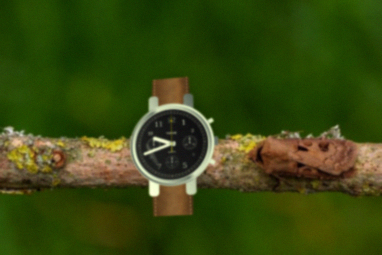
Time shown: {"hour": 9, "minute": 42}
